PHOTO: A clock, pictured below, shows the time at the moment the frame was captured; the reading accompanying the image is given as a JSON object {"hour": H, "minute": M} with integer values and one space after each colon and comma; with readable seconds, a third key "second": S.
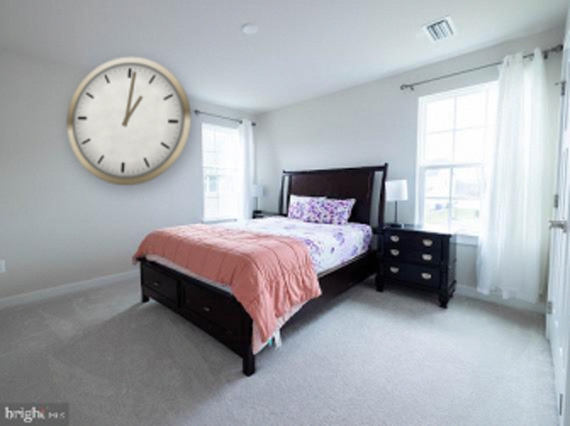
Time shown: {"hour": 1, "minute": 1}
